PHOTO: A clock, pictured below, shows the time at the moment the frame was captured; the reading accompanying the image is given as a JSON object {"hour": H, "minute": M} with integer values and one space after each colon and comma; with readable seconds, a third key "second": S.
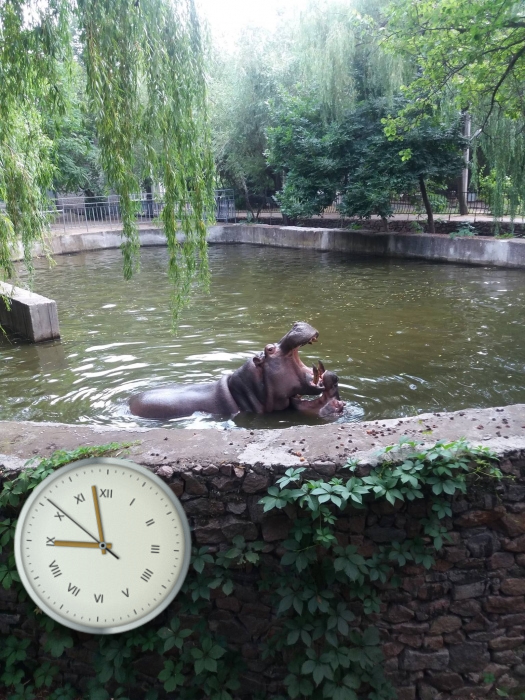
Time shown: {"hour": 8, "minute": 57, "second": 51}
